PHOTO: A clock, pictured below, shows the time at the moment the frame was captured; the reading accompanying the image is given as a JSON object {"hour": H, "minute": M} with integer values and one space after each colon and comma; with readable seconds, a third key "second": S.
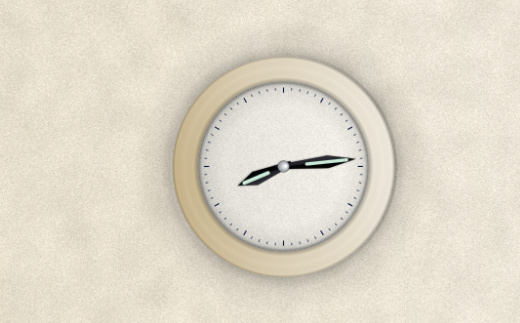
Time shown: {"hour": 8, "minute": 14}
